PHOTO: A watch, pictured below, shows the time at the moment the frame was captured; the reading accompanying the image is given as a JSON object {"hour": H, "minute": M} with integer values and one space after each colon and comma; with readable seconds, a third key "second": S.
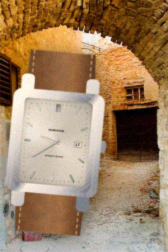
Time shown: {"hour": 9, "minute": 39}
